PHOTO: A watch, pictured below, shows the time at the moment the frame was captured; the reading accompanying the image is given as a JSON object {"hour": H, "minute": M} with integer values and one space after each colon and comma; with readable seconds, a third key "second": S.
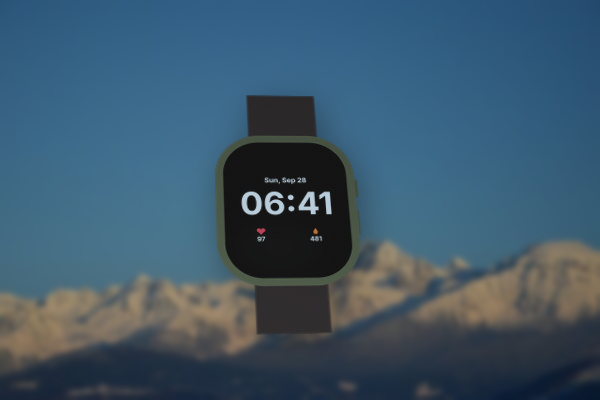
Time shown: {"hour": 6, "minute": 41}
